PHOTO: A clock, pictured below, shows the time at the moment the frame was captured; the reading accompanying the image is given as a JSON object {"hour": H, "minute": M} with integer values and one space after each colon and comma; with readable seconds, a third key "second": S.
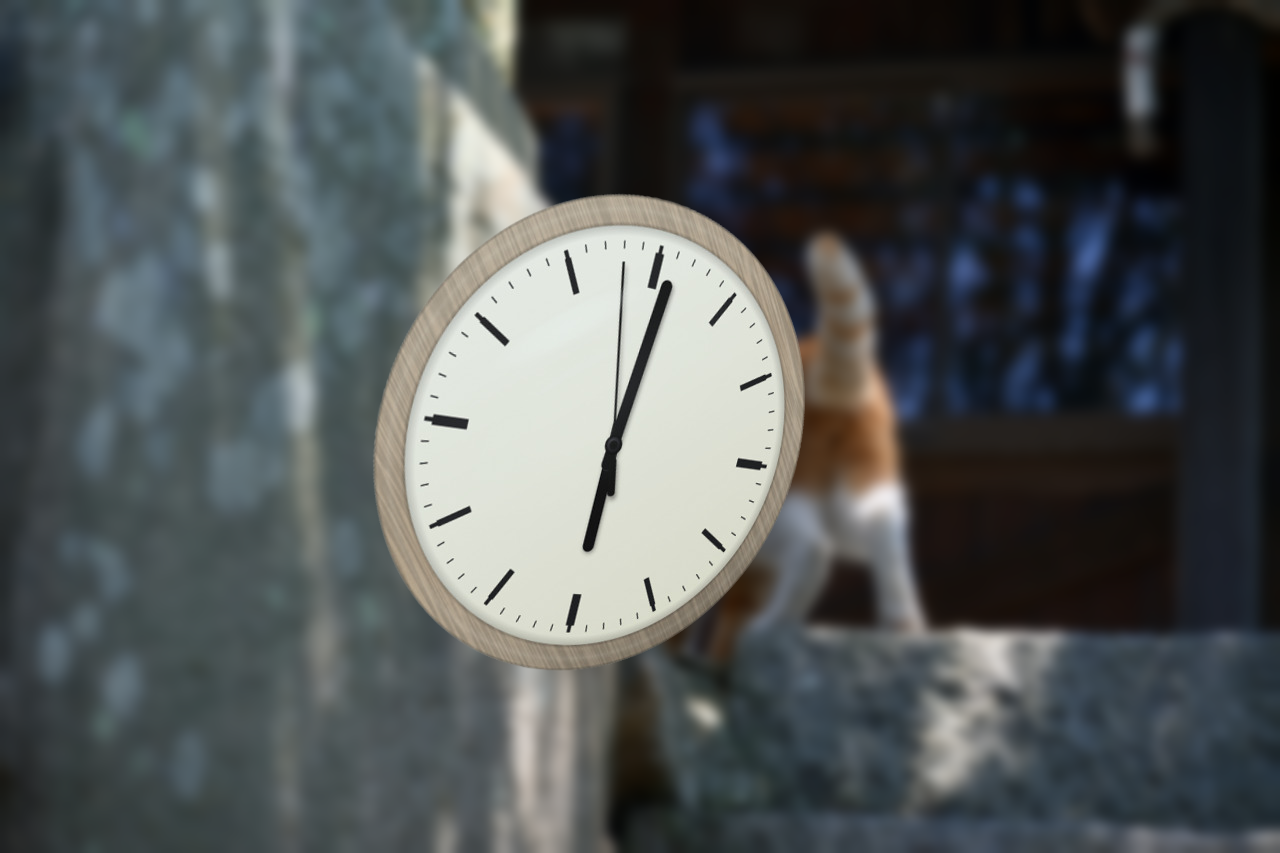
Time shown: {"hour": 6, "minute": 0, "second": 58}
